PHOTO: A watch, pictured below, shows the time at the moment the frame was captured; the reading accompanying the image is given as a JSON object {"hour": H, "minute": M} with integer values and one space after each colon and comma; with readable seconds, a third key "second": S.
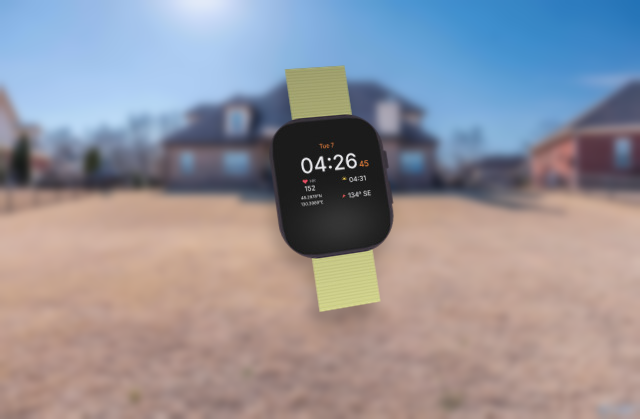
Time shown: {"hour": 4, "minute": 26, "second": 45}
